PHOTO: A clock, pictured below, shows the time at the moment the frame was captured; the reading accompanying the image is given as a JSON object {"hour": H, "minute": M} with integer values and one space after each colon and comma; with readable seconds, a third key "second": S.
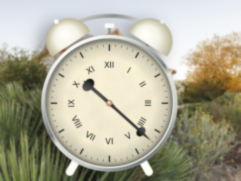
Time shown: {"hour": 10, "minute": 22}
